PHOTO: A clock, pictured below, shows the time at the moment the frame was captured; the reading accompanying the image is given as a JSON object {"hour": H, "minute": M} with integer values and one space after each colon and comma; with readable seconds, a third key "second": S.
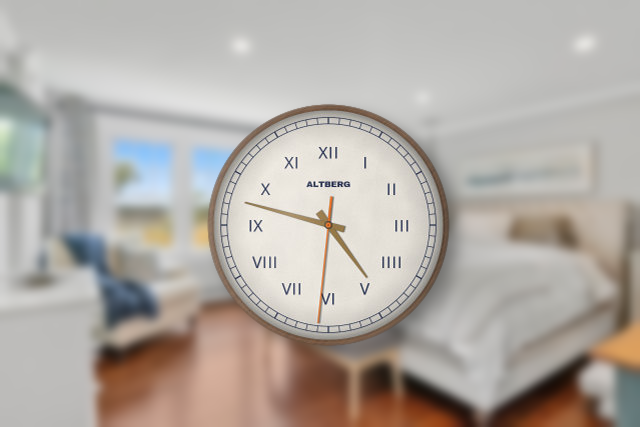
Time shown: {"hour": 4, "minute": 47, "second": 31}
